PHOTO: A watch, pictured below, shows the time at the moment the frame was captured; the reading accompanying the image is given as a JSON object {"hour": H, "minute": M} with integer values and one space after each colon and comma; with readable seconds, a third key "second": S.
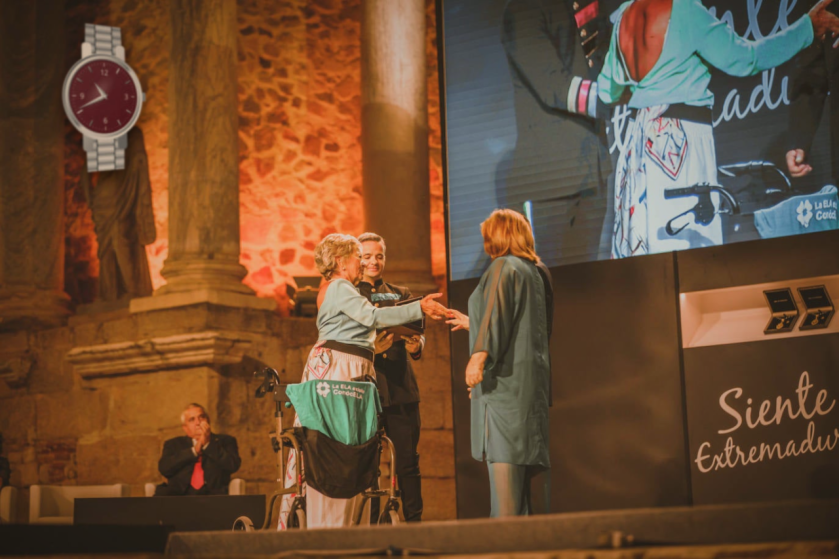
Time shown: {"hour": 10, "minute": 41}
